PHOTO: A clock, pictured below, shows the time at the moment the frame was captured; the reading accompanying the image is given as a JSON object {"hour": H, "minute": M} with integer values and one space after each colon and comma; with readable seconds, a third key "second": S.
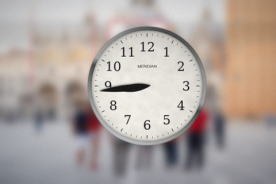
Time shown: {"hour": 8, "minute": 44}
